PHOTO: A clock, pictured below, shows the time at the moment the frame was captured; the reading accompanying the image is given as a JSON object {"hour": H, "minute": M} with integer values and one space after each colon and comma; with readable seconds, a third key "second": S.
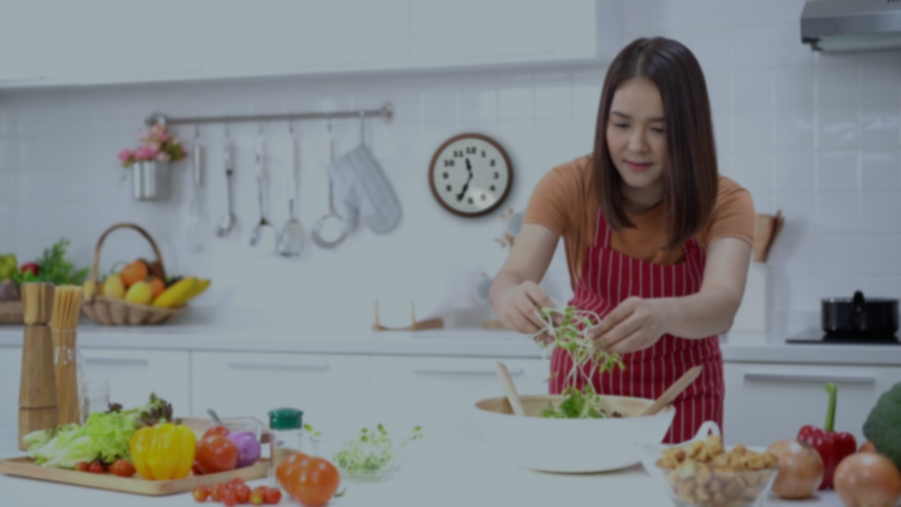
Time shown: {"hour": 11, "minute": 34}
